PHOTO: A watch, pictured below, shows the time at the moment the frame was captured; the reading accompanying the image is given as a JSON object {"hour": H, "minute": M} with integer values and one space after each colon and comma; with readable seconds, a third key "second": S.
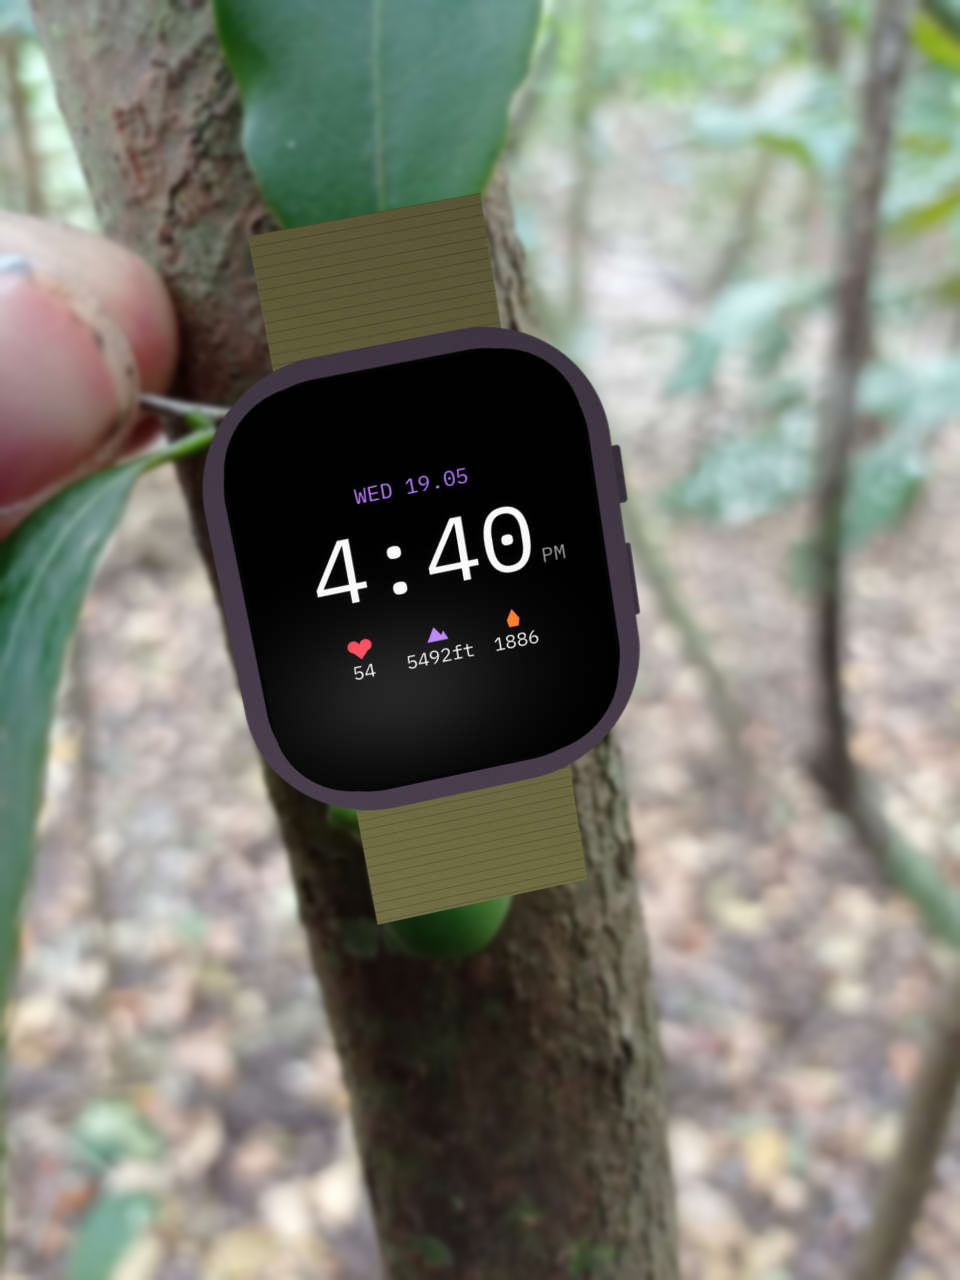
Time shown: {"hour": 4, "minute": 40}
